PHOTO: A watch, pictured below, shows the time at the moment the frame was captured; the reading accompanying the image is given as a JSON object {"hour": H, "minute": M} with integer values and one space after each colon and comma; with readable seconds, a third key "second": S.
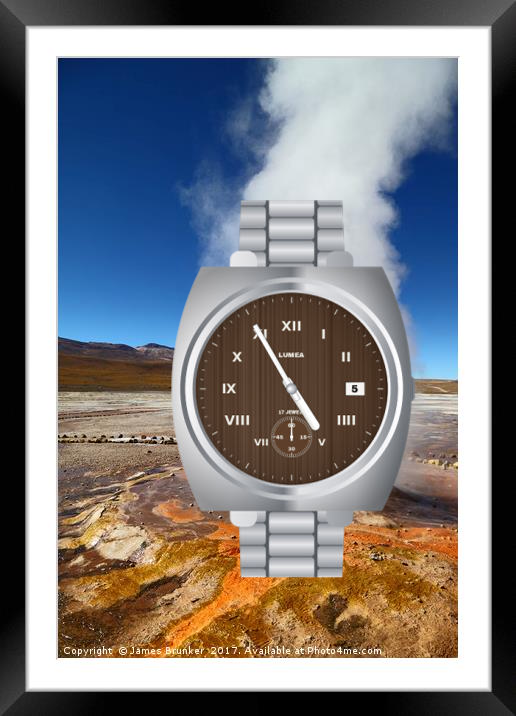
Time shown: {"hour": 4, "minute": 55}
